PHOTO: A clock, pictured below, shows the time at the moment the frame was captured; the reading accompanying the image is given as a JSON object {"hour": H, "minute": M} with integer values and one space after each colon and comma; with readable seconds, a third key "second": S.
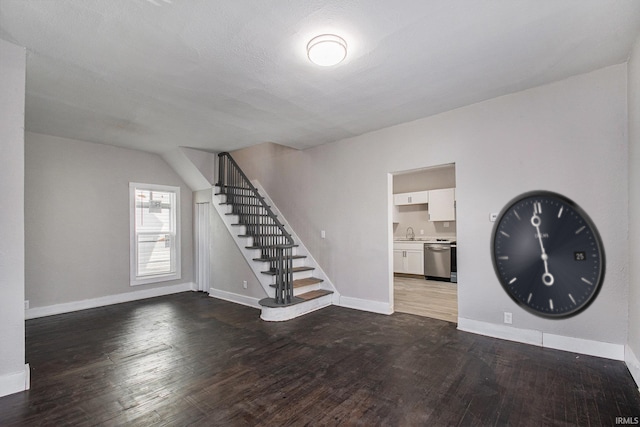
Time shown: {"hour": 5, "minute": 59}
